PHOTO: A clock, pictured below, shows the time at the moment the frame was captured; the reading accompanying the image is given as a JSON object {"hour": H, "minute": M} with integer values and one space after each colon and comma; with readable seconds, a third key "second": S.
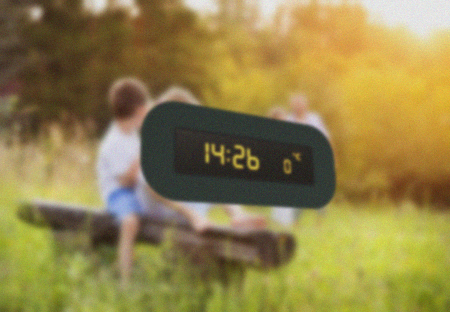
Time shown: {"hour": 14, "minute": 26}
